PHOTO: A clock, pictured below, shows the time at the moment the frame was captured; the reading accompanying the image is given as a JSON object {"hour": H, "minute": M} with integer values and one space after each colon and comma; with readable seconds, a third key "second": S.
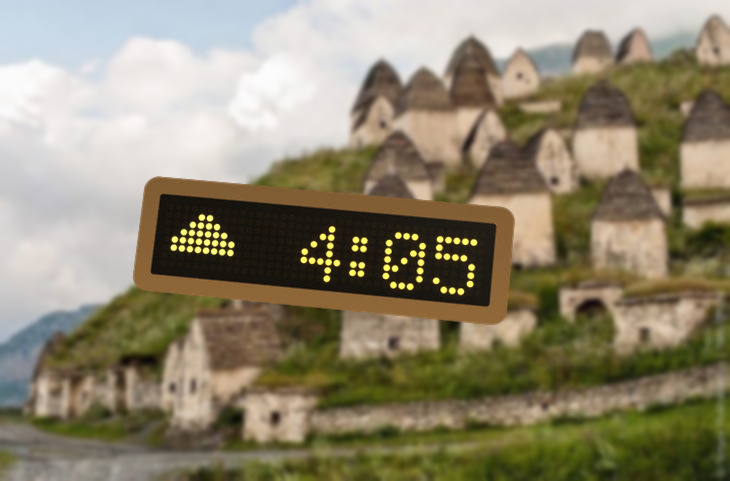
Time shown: {"hour": 4, "minute": 5}
